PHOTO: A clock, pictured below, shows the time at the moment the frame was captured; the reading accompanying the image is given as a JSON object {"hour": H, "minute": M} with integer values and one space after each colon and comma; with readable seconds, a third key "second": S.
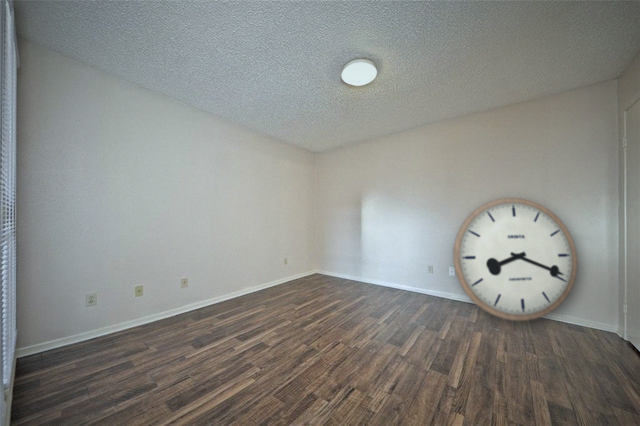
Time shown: {"hour": 8, "minute": 19}
